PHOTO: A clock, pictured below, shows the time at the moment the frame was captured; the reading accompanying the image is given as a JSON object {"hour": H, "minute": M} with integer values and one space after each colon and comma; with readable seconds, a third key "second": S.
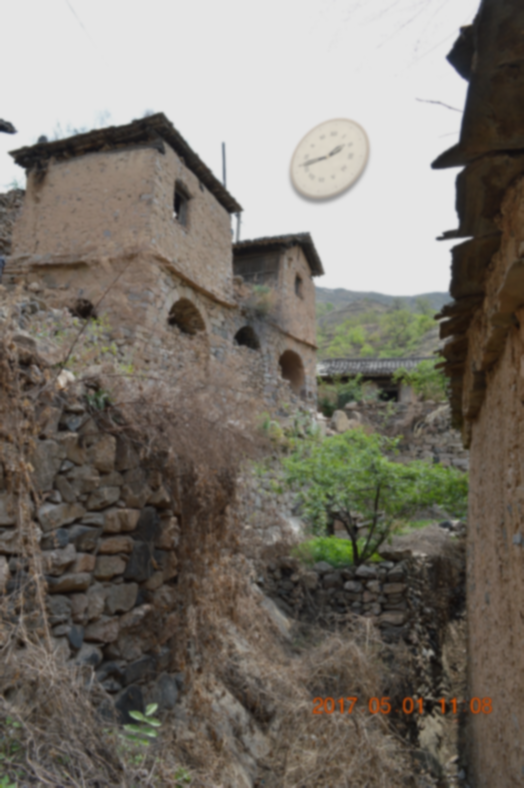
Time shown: {"hour": 1, "minute": 42}
